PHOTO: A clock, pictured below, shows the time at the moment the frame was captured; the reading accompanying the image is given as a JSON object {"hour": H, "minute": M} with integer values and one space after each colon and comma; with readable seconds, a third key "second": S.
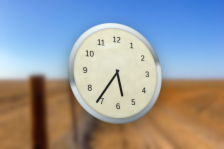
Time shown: {"hour": 5, "minute": 36}
